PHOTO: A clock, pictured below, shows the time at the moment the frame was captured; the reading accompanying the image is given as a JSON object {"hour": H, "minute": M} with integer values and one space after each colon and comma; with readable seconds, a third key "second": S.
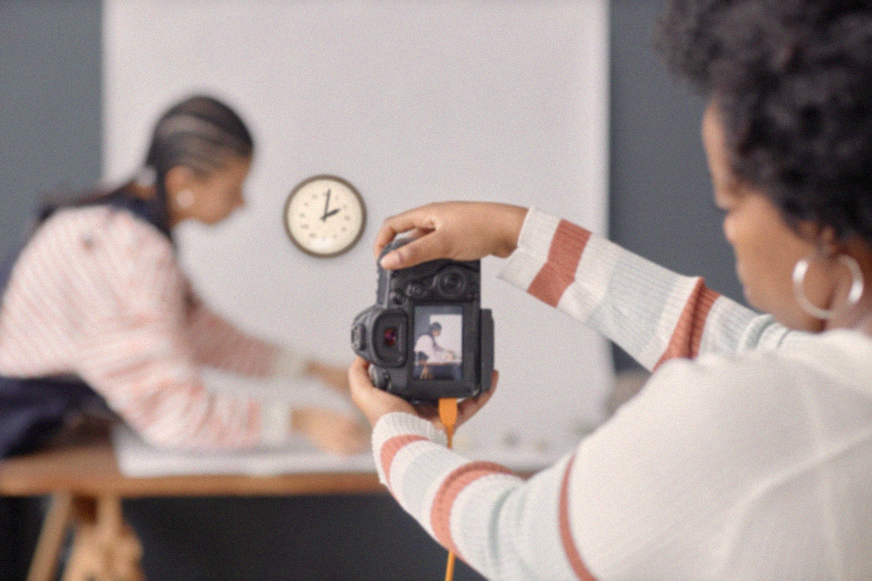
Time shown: {"hour": 2, "minute": 1}
